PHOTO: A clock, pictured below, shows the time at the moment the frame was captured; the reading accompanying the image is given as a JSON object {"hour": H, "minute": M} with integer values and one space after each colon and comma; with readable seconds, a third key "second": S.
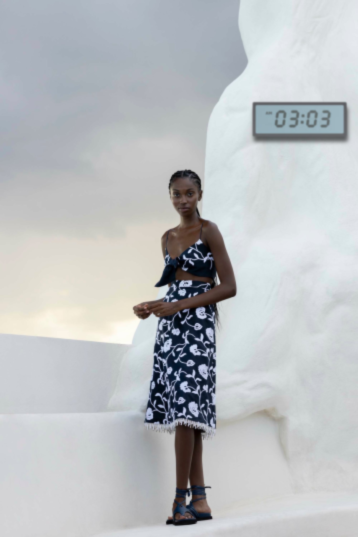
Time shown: {"hour": 3, "minute": 3}
